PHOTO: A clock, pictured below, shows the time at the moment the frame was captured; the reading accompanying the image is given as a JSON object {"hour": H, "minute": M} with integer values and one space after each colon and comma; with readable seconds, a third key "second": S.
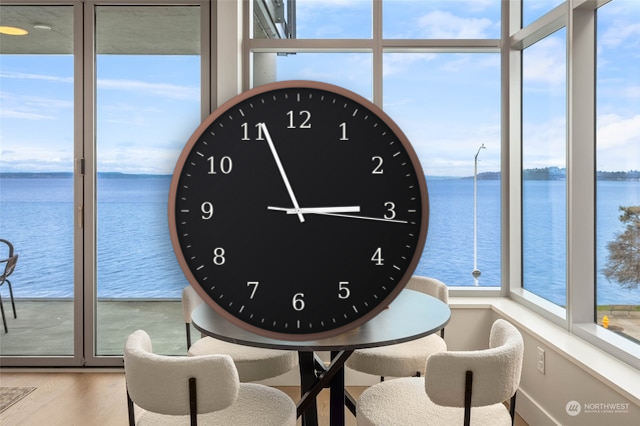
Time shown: {"hour": 2, "minute": 56, "second": 16}
